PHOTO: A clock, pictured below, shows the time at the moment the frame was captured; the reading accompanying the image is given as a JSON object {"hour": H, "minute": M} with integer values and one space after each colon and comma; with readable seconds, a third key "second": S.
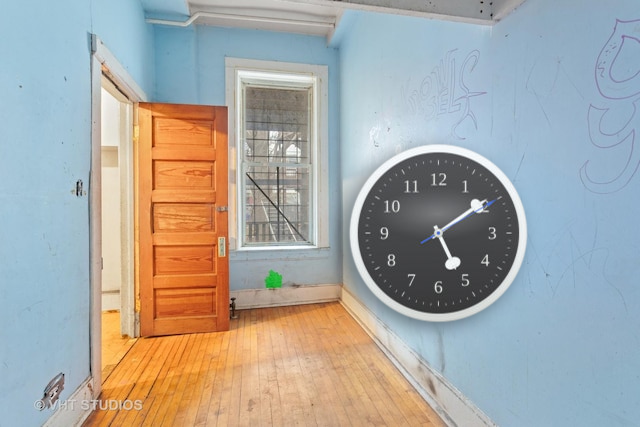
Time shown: {"hour": 5, "minute": 9, "second": 10}
